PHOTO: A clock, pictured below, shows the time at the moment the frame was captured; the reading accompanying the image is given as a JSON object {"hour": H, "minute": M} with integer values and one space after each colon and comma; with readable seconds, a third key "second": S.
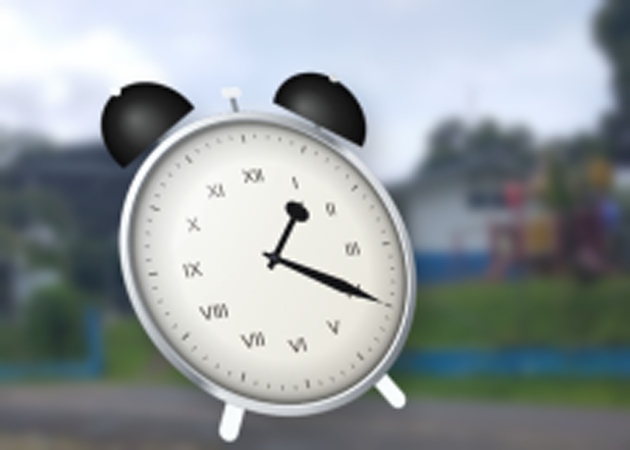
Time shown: {"hour": 1, "minute": 20}
